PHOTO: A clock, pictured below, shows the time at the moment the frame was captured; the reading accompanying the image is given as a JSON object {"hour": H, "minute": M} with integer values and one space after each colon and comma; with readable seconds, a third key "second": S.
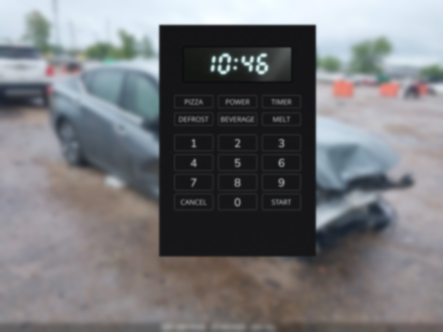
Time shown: {"hour": 10, "minute": 46}
